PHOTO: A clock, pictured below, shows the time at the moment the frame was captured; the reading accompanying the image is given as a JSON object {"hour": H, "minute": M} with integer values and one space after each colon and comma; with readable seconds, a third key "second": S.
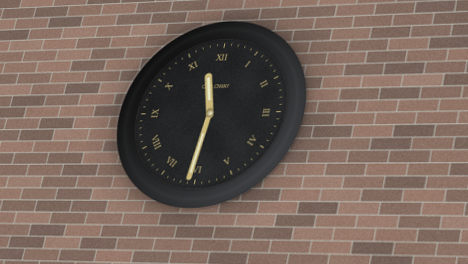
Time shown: {"hour": 11, "minute": 31}
